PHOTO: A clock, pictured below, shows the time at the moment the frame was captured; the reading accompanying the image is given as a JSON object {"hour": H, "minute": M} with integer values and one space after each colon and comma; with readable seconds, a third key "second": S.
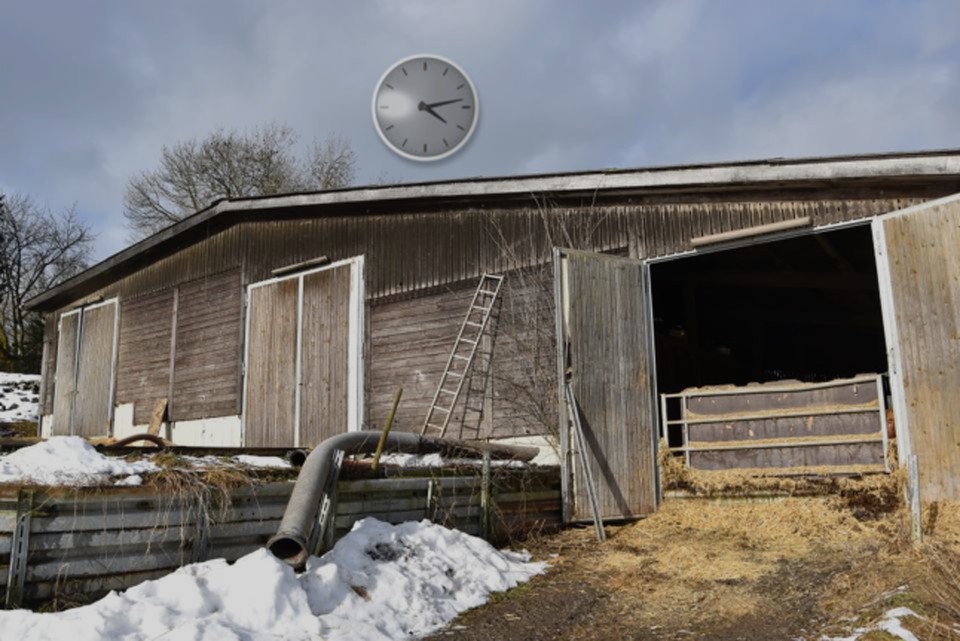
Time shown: {"hour": 4, "minute": 13}
